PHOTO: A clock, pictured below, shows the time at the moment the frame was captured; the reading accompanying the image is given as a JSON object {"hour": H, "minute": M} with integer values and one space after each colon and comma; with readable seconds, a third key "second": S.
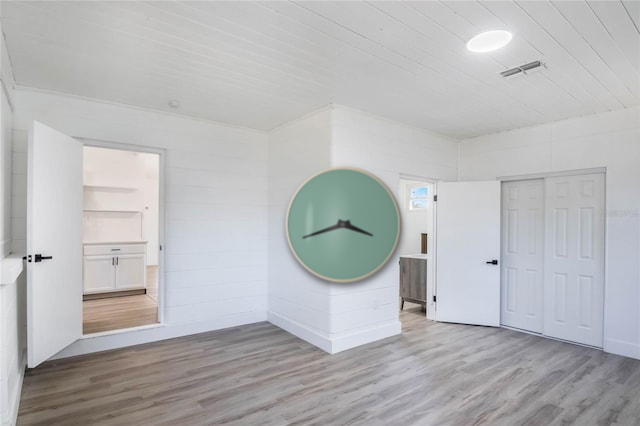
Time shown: {"hour": 3, "minute": 42}
